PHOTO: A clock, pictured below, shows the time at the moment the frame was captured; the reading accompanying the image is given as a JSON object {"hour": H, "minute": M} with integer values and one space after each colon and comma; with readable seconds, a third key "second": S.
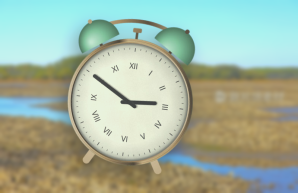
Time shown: {"hour": 2, "minute": 50}
